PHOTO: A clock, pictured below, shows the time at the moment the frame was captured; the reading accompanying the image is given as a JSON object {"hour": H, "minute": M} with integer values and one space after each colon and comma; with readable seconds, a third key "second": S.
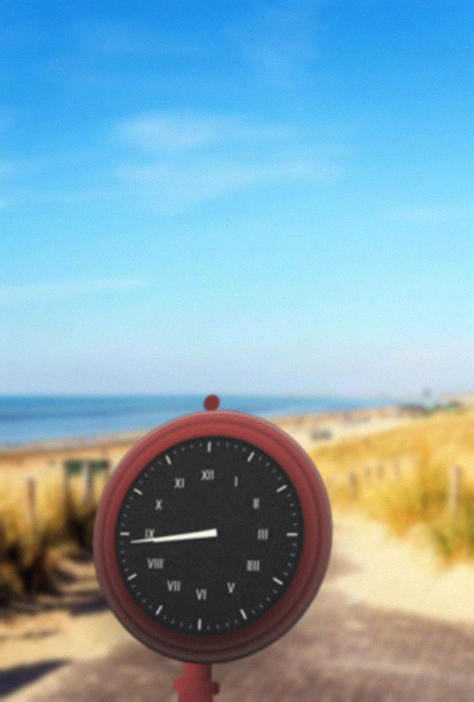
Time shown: {"hour": 8, "minute": 44}
